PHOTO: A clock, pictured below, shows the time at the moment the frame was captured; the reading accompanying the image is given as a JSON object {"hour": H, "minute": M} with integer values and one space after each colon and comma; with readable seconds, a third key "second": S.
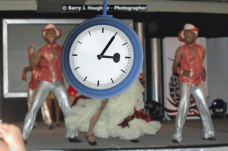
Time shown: {"hour": 3, "minute": 5}
